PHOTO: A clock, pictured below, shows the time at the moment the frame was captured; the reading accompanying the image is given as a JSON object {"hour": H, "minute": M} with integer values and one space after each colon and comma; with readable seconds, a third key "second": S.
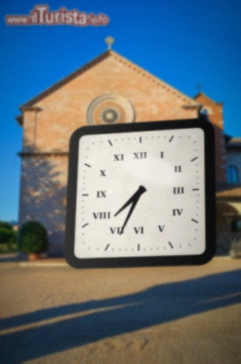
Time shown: {"hour": 7, "minute": 34}
